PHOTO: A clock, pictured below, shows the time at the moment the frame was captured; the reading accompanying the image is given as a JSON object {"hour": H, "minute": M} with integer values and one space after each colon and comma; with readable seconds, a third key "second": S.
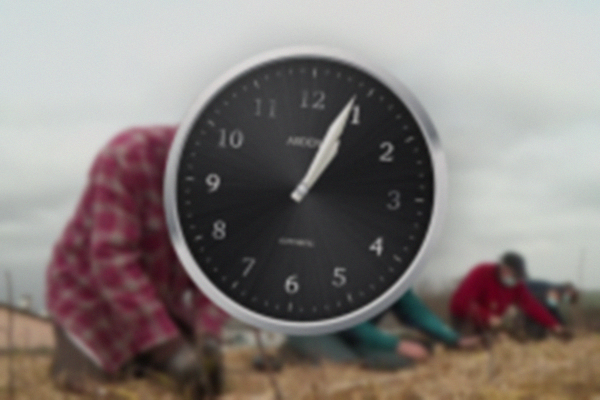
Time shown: {"hour": 1, "minute": 4}
